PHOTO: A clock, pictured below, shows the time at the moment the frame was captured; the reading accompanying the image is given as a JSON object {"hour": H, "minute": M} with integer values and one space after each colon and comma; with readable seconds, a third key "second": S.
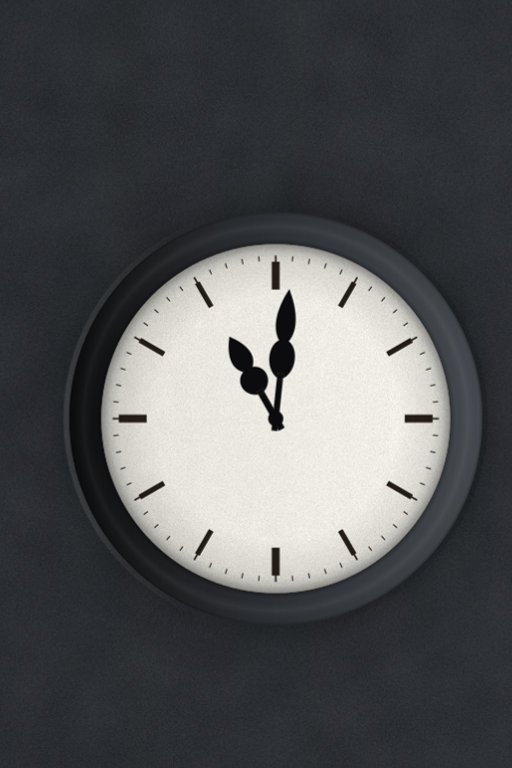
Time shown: {"hour": 11, "minute": 1}
